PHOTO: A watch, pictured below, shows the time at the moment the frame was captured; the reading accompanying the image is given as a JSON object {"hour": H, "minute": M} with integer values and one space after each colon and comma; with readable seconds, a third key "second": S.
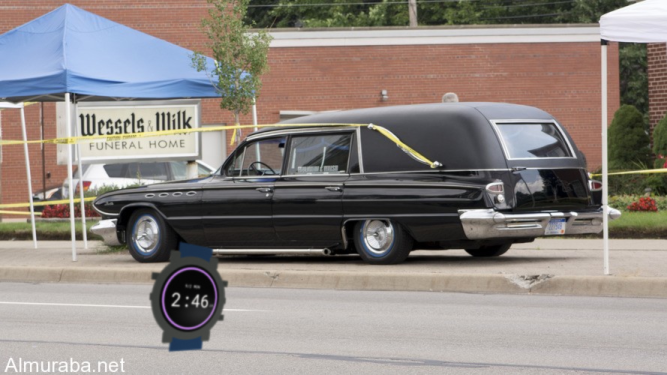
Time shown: {"hour": 2, "minute": 46}
